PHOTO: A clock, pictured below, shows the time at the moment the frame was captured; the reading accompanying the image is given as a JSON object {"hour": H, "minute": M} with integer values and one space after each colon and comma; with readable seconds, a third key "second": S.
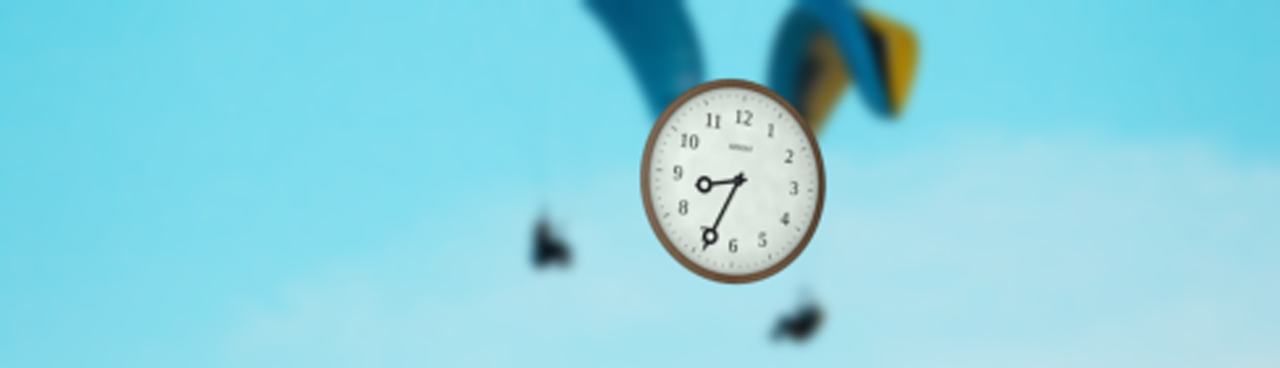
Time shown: {"hour": 8, "minute": 34}
